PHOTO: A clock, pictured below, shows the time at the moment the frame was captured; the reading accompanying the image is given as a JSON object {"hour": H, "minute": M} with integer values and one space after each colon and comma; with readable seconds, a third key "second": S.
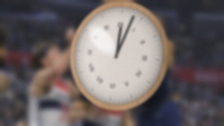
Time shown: {"hour": 12, "minute": 3}
